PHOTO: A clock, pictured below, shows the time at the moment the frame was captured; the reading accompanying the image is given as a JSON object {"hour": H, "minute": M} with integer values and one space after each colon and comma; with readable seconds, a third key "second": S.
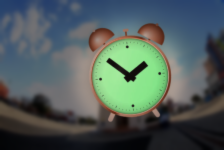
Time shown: {"hour": 1, "minute": 52}
